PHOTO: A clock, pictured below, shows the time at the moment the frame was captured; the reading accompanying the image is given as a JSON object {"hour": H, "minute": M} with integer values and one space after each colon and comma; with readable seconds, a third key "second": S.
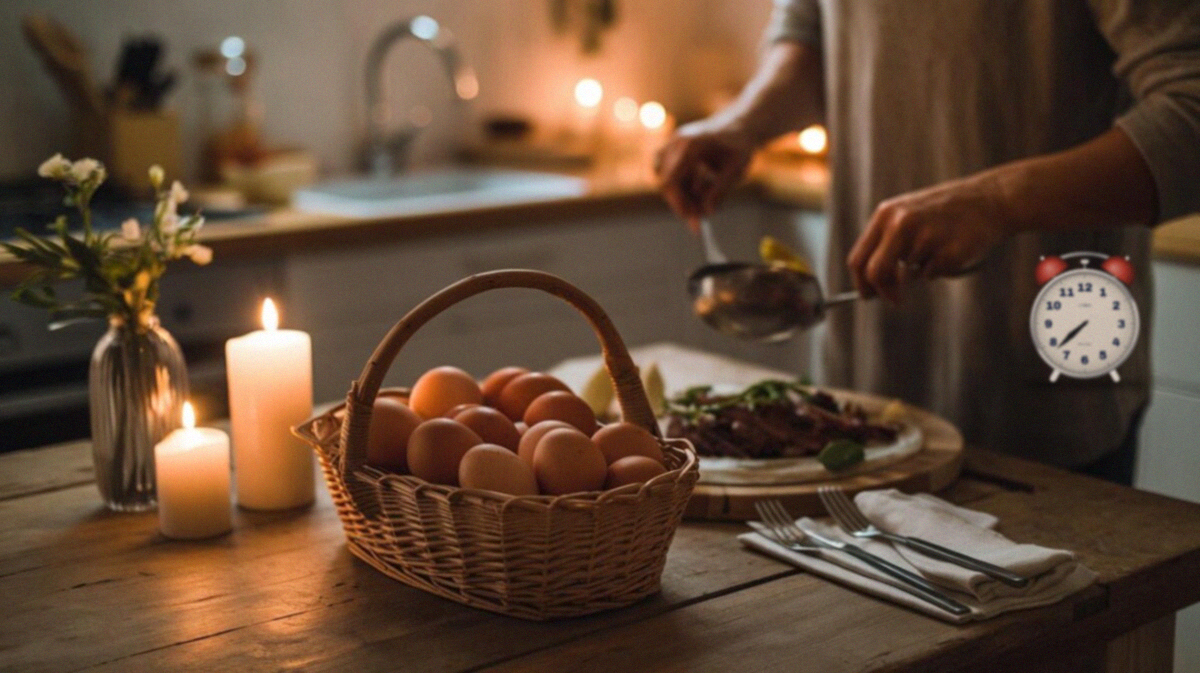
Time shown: {"hour": 7, "minute": 38}
